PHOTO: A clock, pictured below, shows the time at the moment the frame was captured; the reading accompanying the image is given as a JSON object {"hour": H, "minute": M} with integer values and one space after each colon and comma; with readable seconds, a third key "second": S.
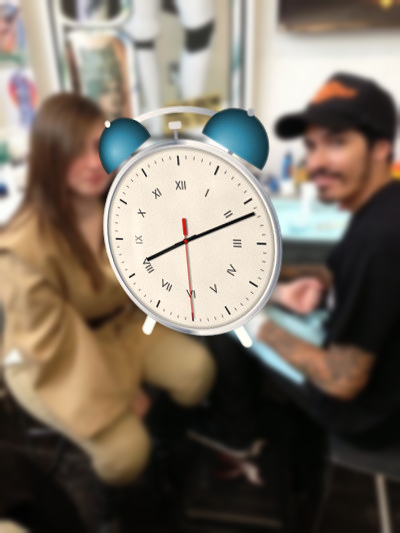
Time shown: {"hour": 8, "minute": 11, "second": 30}
